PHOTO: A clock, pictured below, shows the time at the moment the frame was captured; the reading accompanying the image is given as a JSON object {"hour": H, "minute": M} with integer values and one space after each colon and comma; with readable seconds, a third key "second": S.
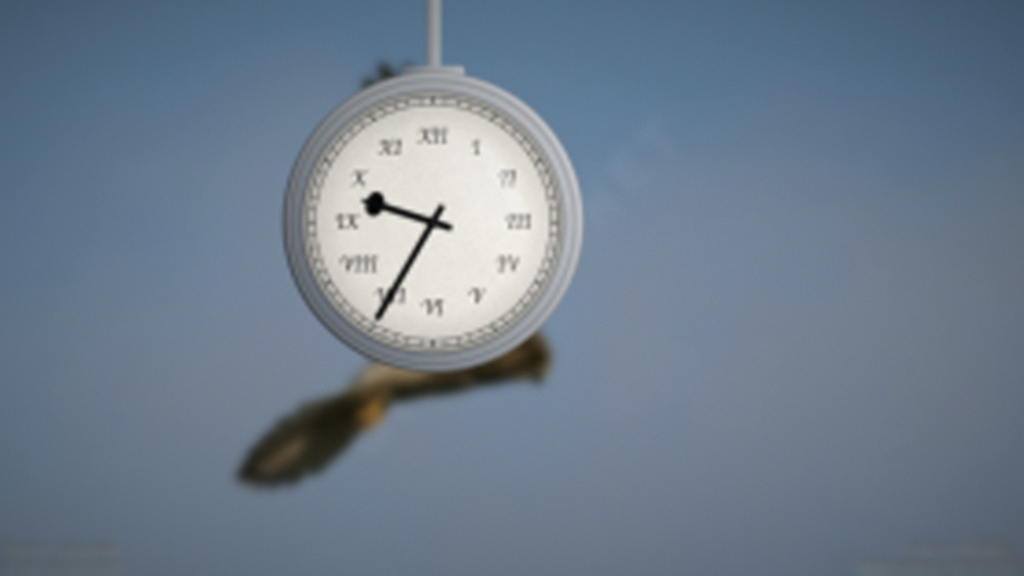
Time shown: {"hour": 9, "minute": 35}
